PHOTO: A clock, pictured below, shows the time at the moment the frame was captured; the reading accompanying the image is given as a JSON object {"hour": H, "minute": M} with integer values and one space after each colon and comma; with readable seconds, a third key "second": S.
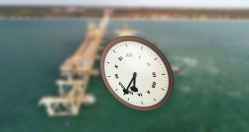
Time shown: {"hour": 6, "minute": 37}
